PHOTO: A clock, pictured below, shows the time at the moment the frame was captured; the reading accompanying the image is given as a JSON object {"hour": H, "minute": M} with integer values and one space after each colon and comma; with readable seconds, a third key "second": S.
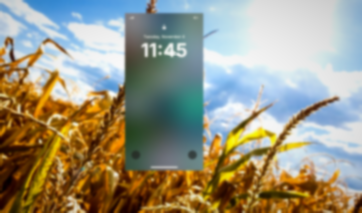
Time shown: {"hour": 11, "minute": 45}
